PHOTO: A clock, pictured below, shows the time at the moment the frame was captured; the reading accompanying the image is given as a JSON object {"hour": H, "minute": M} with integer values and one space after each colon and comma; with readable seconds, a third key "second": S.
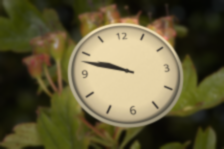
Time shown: {"hour": 9, "minute": 48}
